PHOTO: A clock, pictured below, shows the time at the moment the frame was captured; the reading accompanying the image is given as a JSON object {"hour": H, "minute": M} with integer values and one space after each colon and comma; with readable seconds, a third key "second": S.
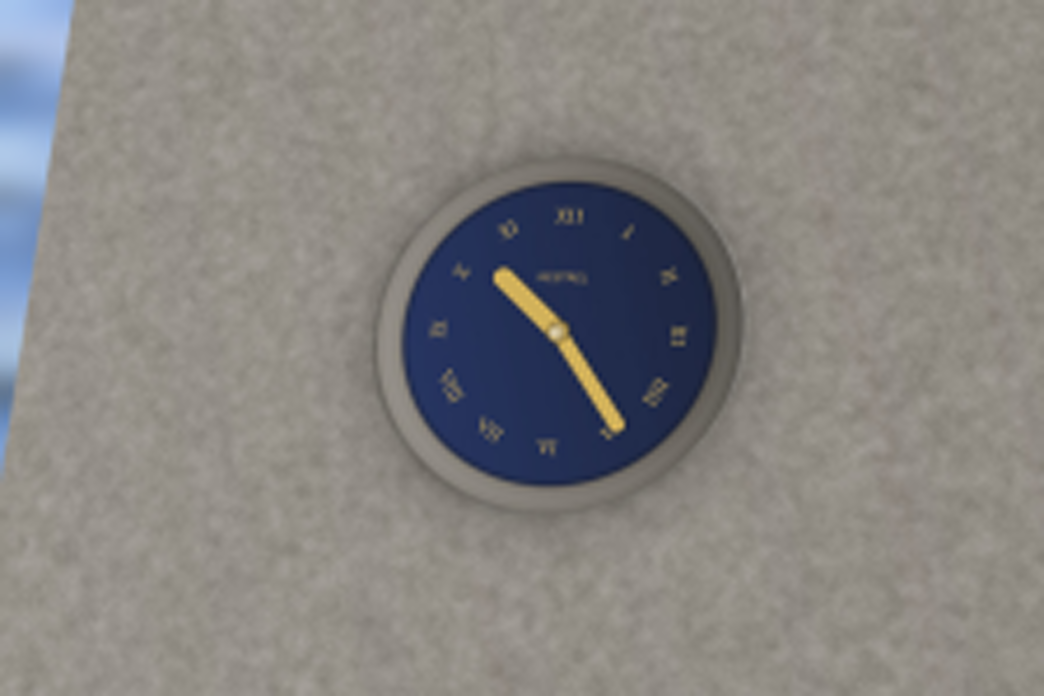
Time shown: {"hour": 10, "minute": 24}
